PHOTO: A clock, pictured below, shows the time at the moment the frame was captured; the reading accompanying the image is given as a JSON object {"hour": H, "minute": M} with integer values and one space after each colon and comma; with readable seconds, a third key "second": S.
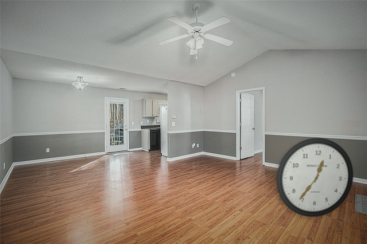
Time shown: {"hour": 12, "minute": 36}
